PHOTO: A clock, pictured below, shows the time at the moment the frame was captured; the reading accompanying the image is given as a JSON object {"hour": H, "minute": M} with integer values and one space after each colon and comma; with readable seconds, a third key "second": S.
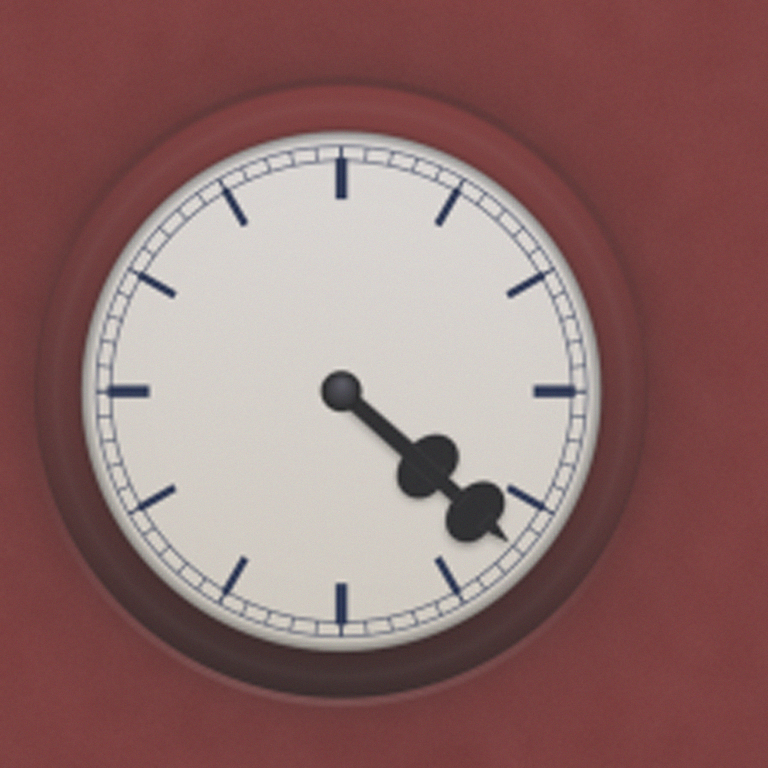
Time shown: {"hour": 4, "minute": 22}
